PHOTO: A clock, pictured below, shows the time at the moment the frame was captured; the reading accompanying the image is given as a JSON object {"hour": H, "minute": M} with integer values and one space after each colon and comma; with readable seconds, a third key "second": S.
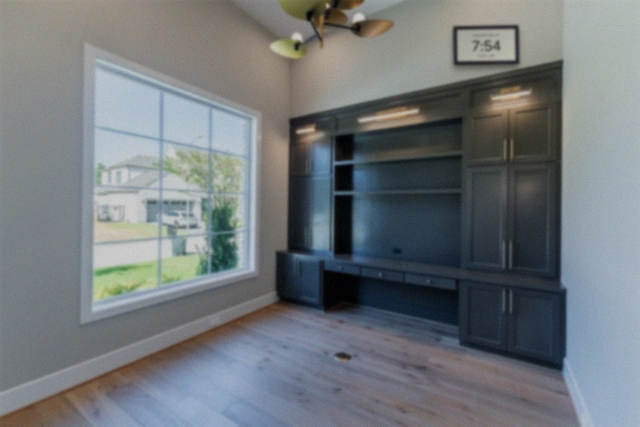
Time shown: {"hour": 7, "minute": 54}
